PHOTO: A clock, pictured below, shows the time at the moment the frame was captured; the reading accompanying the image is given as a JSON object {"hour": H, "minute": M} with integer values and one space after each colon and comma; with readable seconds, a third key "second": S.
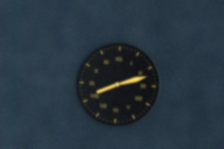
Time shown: {"hour": 8, "minute": 12}
